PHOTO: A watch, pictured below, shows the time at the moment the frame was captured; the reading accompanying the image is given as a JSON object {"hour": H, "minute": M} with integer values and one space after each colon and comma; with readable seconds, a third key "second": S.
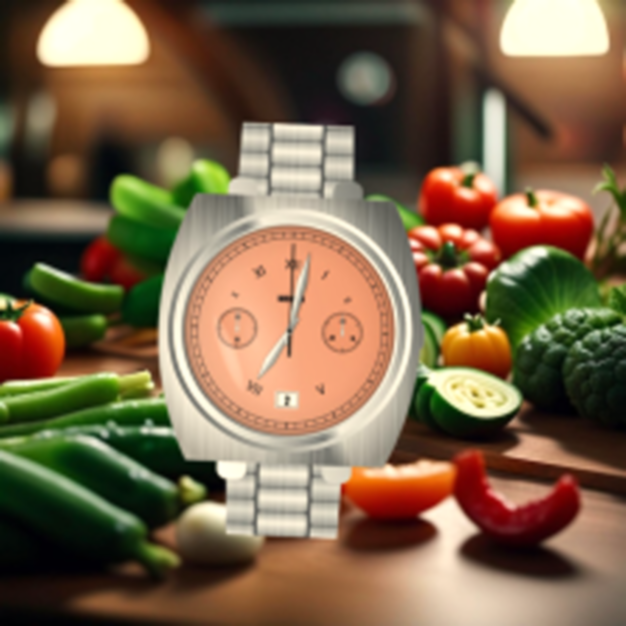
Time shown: {"hour": 7, "minute": 2}
